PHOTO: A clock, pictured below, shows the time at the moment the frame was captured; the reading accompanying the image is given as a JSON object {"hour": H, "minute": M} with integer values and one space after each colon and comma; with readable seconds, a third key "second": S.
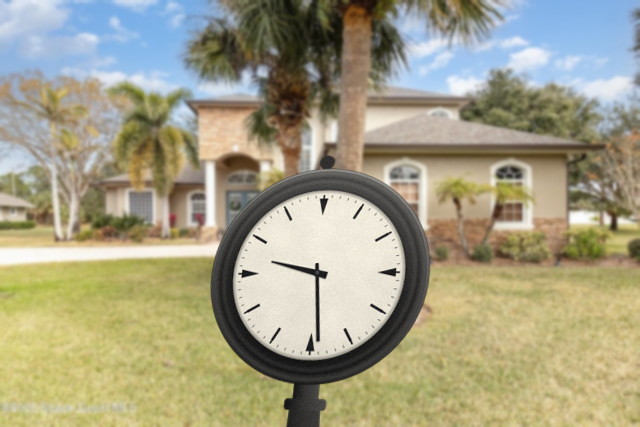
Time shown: {"hour": 9, "minute": 29}
